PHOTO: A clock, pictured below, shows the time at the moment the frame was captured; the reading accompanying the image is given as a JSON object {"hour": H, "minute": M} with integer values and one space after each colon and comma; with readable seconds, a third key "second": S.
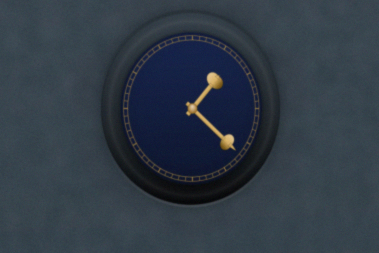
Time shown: {"hour": 1, "minute": 22}
